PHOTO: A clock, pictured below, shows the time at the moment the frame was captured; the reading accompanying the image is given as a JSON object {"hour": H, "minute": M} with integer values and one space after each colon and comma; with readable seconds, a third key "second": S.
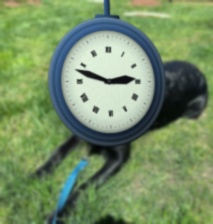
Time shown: {"hour": 2, "minute": 48}
